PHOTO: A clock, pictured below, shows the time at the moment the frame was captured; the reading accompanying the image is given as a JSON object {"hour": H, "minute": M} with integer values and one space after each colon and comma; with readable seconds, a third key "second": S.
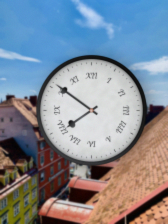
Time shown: {"hour": 7, "minute": 51}
